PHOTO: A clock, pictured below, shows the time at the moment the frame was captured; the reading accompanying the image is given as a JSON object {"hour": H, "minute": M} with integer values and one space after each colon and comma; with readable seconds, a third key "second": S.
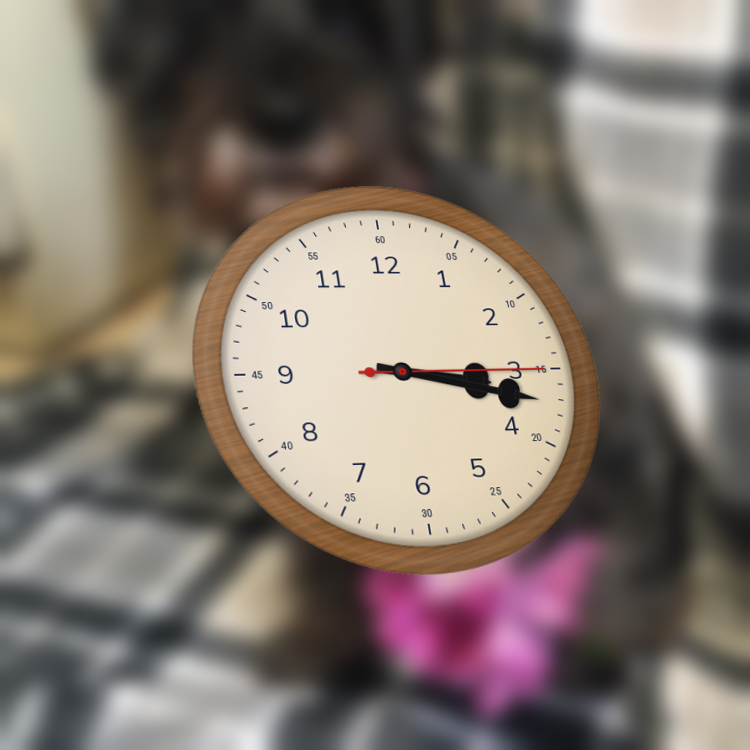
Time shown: {"hour": 3, "minute": 17, "second": 15}
